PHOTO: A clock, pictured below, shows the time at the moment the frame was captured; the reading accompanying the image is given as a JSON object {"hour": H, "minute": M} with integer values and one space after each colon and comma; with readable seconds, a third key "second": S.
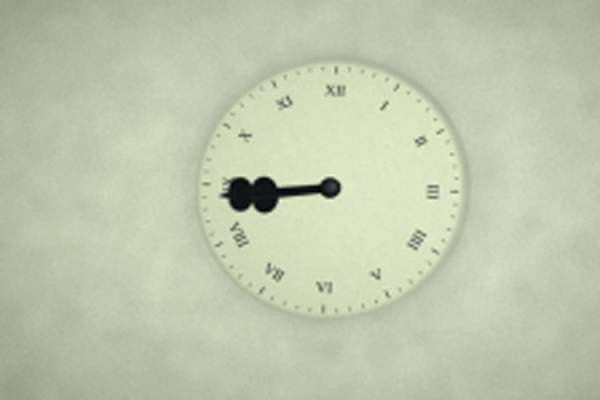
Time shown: {"hour": 8, "minute": 44}
